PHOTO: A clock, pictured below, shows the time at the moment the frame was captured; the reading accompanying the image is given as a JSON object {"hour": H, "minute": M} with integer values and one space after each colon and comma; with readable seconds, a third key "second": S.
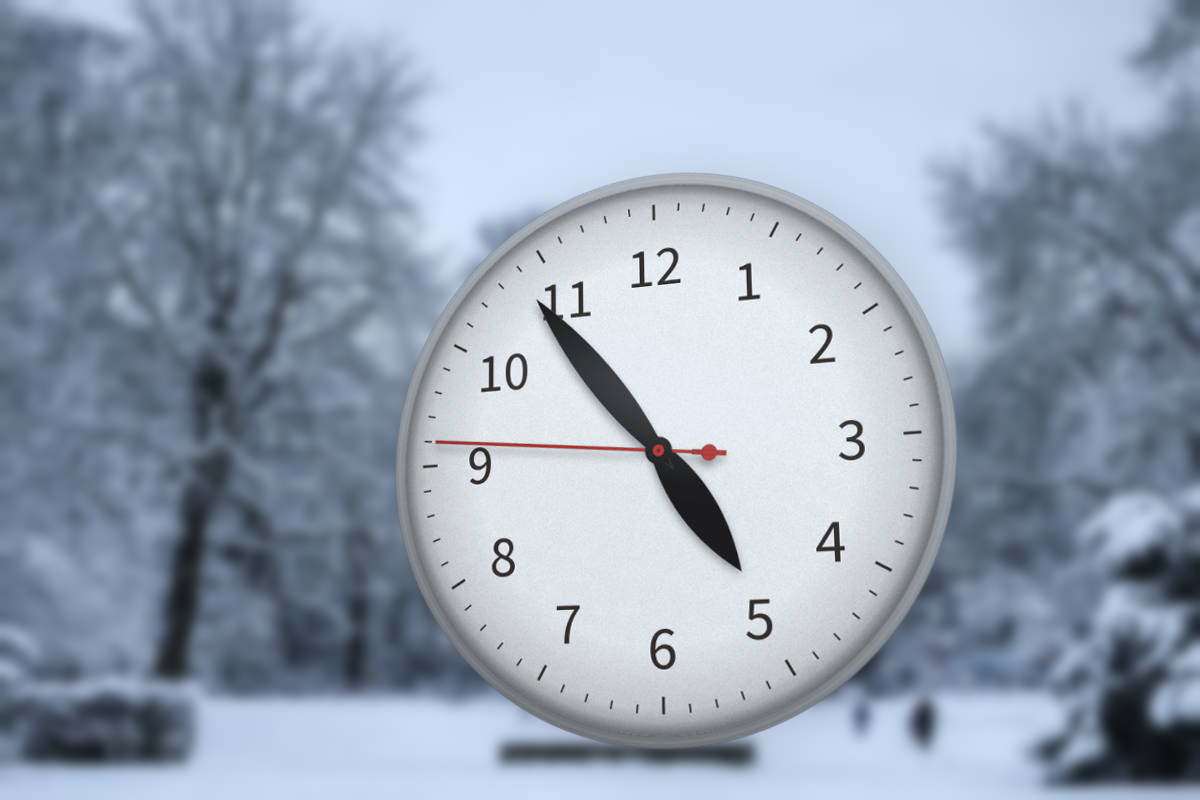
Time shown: {"hour": 4, "minute": 53, "second": 46}
